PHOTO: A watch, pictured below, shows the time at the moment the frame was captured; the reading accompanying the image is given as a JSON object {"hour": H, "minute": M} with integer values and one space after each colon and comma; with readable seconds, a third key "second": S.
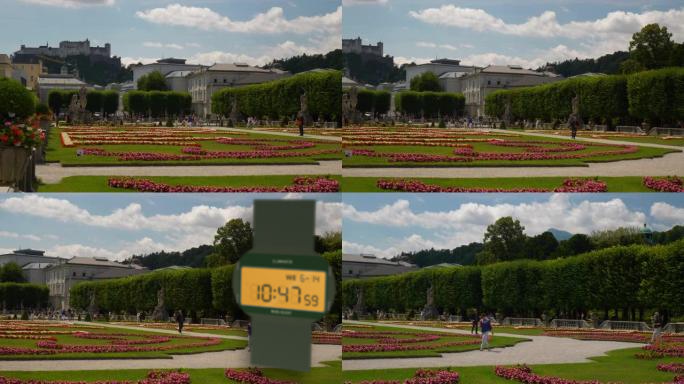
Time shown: {"hour": 10, "minute": 47, "second": 59}
